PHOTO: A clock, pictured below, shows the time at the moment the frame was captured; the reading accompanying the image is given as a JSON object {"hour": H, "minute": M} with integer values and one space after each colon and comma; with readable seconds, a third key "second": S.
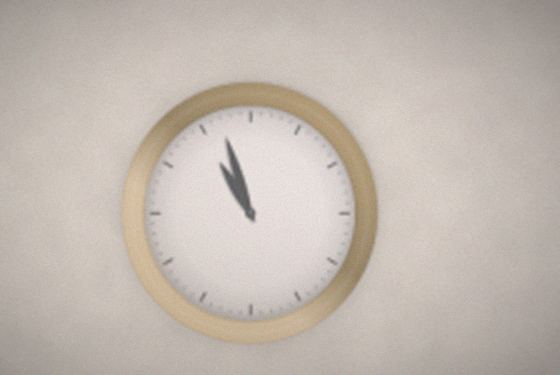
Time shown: {"hour": 10, "minute": 57}
